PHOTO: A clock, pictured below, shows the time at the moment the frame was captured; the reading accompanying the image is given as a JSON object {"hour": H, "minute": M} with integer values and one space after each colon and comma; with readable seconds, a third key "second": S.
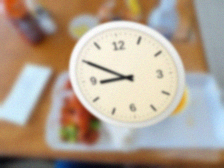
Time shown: {"hour": 8, "minute": 50}
